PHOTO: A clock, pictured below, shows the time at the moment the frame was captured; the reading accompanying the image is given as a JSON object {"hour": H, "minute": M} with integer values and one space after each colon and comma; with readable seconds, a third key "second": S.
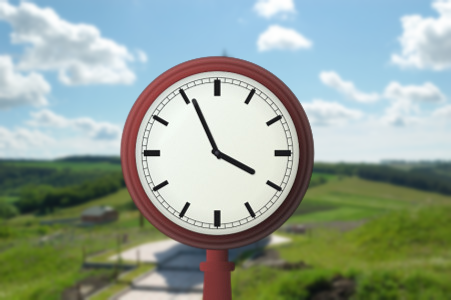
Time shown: {"hour": 3, "minute": 56}
